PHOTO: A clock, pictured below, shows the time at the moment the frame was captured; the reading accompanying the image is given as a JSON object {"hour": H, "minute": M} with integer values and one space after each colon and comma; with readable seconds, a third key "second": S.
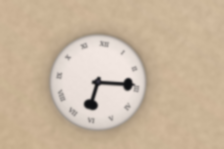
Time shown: {"hour": 6, "minute": 14}
